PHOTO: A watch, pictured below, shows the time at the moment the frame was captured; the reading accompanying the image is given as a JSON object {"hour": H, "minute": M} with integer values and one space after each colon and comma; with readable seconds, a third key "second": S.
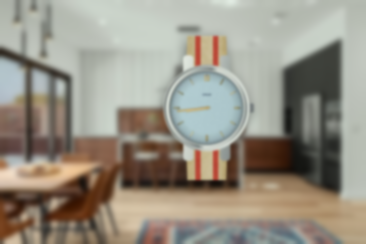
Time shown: {"hour": 8, "minute": 44}
